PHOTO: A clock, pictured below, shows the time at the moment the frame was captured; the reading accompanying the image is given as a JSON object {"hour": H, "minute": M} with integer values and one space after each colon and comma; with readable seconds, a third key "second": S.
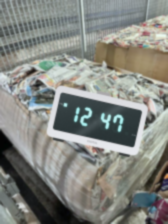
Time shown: {"hour": 12, "minute": 47}
